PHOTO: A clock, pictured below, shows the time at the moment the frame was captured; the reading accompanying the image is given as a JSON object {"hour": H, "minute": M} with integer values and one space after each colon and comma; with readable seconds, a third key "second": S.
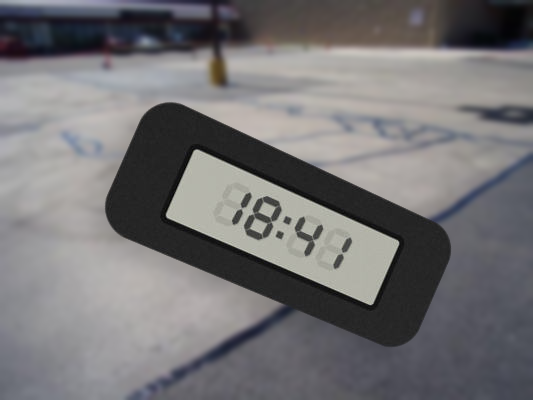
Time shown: {"hour": 18, "minute": 41}
